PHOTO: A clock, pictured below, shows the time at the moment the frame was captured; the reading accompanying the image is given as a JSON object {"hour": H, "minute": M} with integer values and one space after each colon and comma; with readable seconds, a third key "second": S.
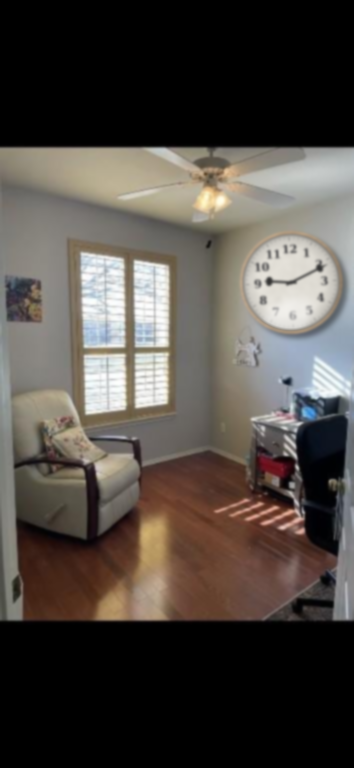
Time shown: {"hour": 9, "minute": 11}
